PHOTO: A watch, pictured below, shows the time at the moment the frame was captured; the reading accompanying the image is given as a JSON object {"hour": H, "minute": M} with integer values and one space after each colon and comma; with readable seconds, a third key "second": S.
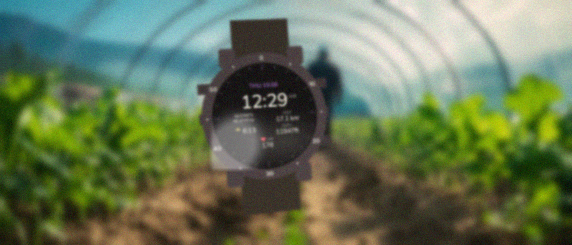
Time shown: {"hour": 12, "minute": 29}
